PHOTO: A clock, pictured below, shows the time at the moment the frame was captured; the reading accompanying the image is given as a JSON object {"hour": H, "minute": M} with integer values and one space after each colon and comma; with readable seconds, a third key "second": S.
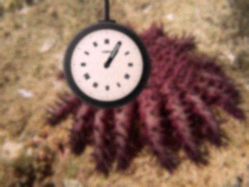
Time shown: {"hour": 1, "minute": 5}
